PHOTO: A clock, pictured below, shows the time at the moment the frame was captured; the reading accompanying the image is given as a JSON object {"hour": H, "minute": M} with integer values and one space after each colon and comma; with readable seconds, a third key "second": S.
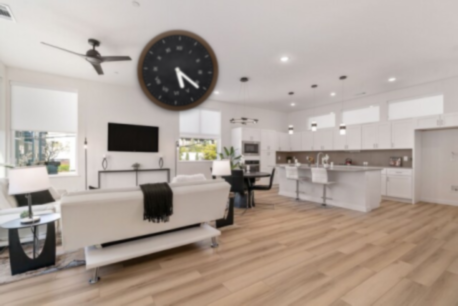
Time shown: {"hour": 5, "minute": 21}
